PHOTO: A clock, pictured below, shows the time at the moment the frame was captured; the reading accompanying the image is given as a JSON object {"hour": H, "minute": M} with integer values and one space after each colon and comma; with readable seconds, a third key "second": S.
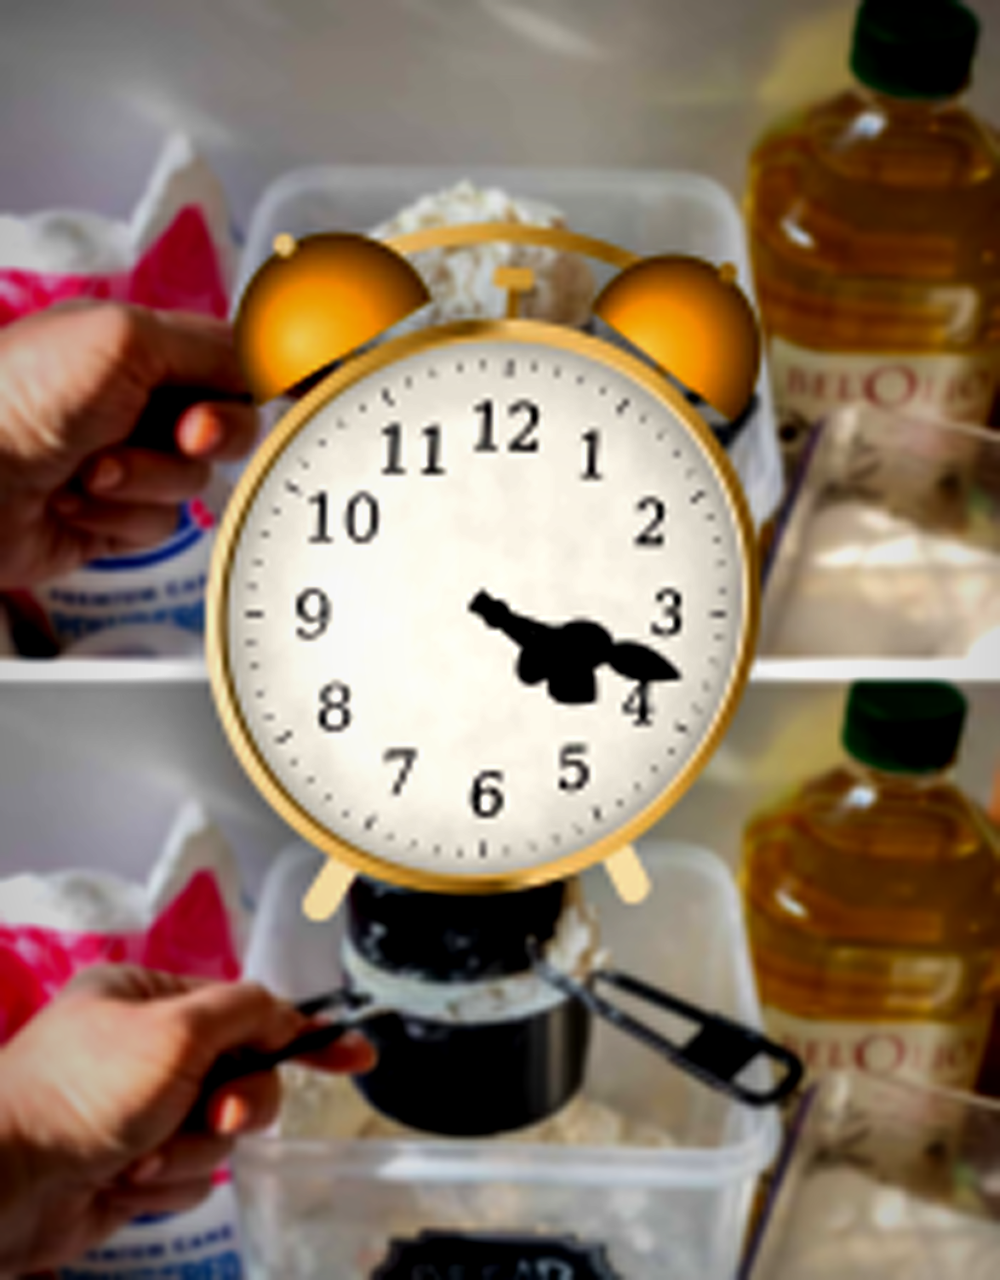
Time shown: {"hour": 4, "minute": 18}
